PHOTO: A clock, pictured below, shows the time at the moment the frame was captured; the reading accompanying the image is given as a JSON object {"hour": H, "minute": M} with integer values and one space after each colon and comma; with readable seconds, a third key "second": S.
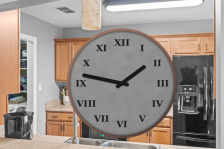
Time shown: {"hour": 1, "minute": 47}
